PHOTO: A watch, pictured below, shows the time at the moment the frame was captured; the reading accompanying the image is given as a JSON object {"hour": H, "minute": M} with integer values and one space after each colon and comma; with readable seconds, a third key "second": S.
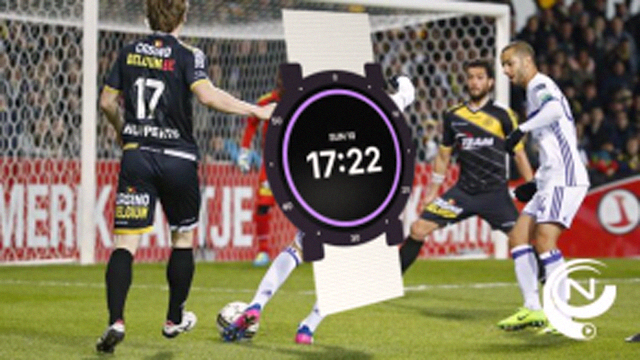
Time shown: {"hour": 17, "minute": 22}
